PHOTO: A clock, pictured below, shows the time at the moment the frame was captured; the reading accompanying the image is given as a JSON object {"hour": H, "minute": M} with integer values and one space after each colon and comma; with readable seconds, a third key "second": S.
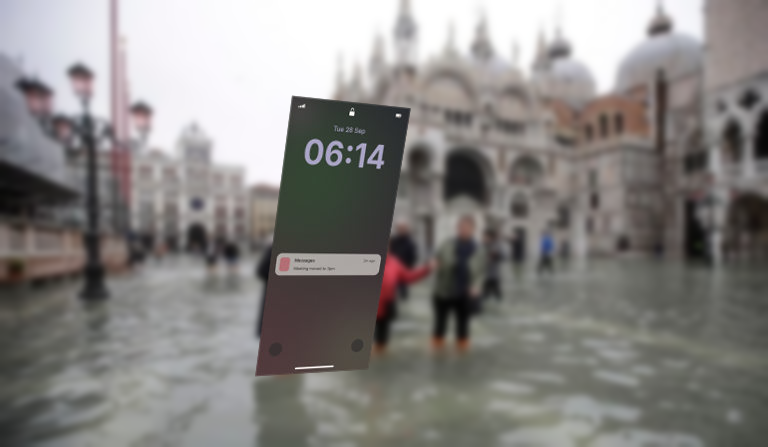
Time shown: {"hour": 6, "minute": 14}
